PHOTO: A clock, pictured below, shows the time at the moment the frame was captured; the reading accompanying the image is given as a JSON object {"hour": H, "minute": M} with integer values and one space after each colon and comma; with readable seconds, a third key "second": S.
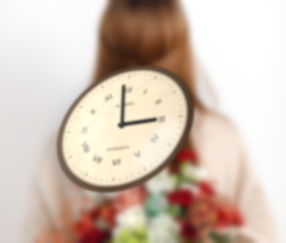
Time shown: {"hour": 2, "minute": 59}
